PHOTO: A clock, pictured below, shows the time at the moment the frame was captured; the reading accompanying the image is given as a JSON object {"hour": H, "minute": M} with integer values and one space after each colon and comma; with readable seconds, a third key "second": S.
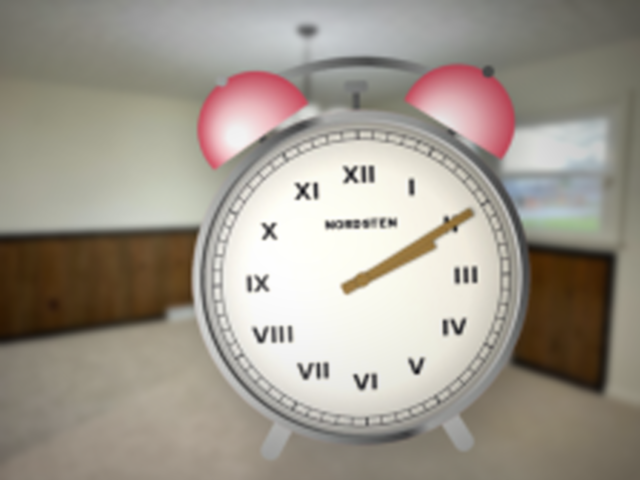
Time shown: {"hour": 2, "minute": 10}
